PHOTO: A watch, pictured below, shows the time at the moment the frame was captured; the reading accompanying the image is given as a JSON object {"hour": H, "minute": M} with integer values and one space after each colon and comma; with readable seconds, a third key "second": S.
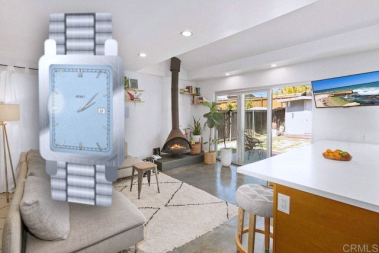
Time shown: {"hour": 2, "minute": 8}
